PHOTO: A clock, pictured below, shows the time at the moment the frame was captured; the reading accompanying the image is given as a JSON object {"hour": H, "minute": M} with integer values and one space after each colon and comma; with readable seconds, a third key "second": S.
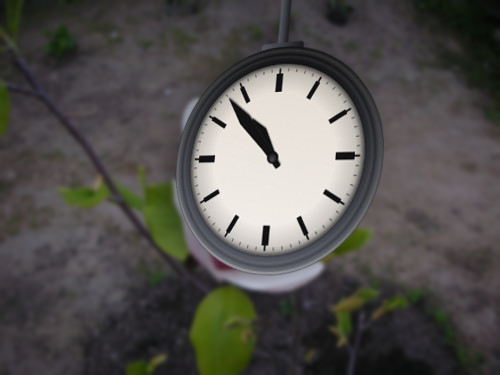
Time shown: {"hour": 10, "minute": 53}
